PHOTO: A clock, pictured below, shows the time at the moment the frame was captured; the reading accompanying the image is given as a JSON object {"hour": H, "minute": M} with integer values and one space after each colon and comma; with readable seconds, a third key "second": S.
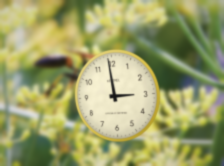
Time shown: {"hour": 2, "minute": 59}
